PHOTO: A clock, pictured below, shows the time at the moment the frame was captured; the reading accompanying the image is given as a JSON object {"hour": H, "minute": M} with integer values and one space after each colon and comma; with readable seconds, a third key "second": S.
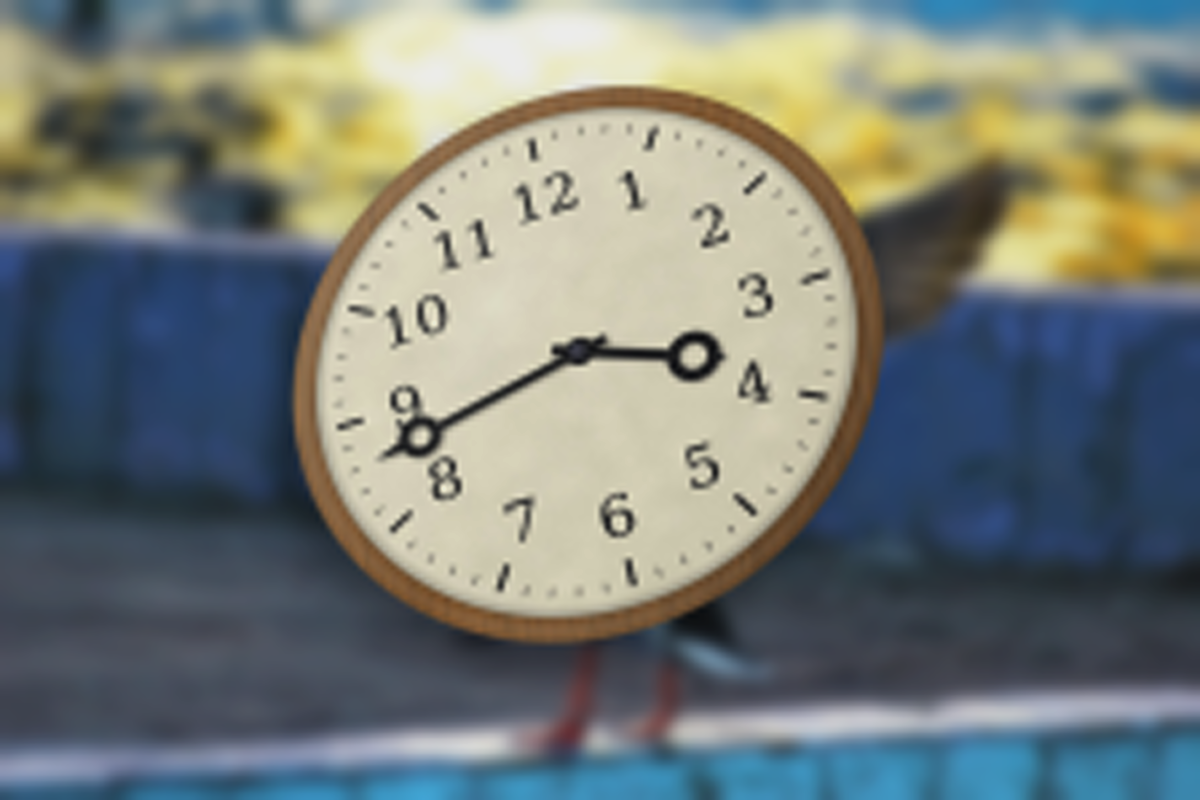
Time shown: {"hour": 3, "minute": 43}
